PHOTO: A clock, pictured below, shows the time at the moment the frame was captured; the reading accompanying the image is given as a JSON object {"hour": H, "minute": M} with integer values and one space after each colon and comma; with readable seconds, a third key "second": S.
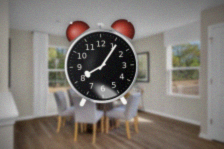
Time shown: {"hour": 8, "minute": 6}
